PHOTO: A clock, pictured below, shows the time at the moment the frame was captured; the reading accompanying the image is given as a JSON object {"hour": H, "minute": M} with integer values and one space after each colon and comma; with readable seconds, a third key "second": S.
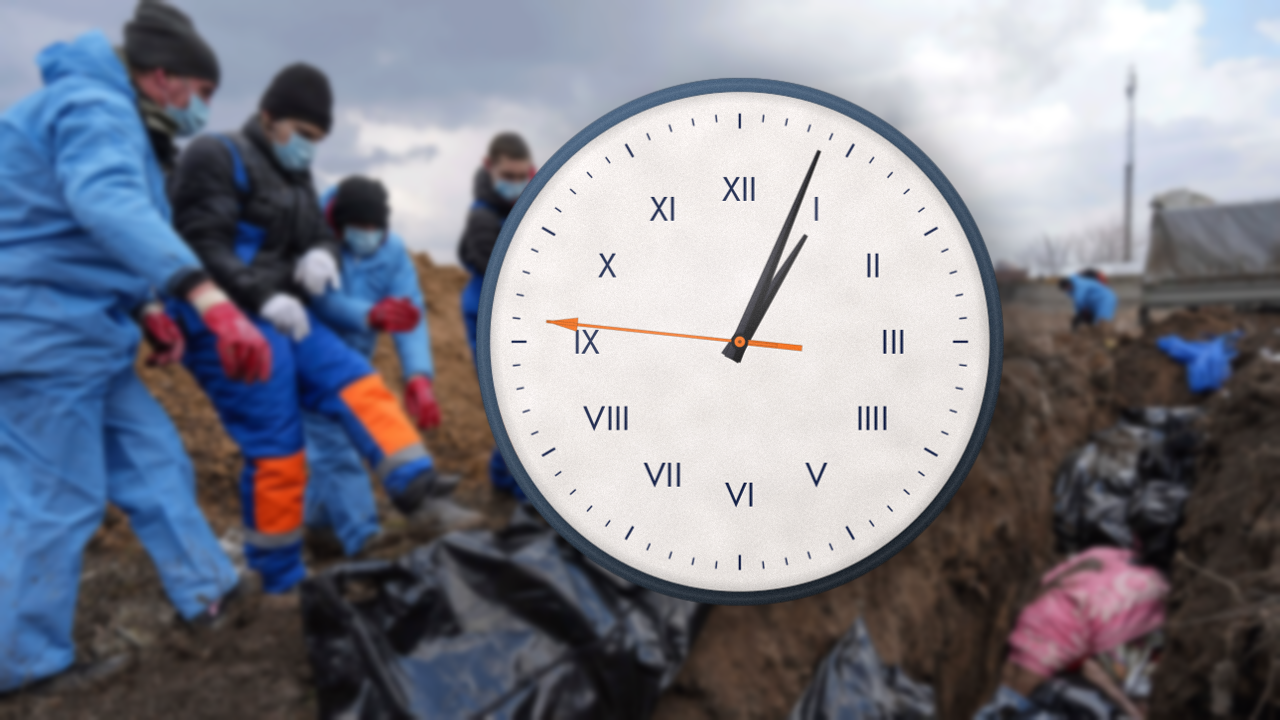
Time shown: {"hour": 1, "minute": 3, "second": 46}
